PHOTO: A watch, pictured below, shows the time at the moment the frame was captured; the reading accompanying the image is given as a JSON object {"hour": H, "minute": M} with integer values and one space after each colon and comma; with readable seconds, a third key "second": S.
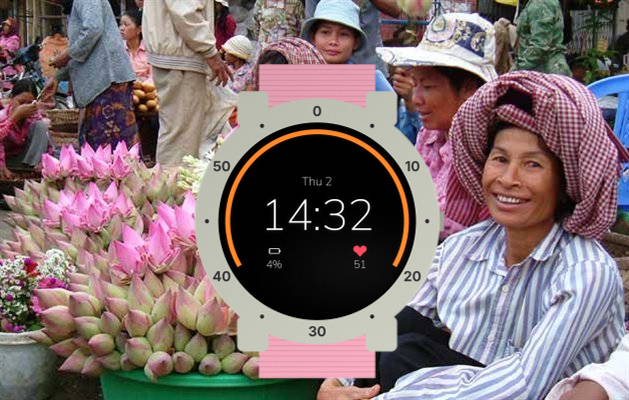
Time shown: {"hour": 14, "minute": 32}
